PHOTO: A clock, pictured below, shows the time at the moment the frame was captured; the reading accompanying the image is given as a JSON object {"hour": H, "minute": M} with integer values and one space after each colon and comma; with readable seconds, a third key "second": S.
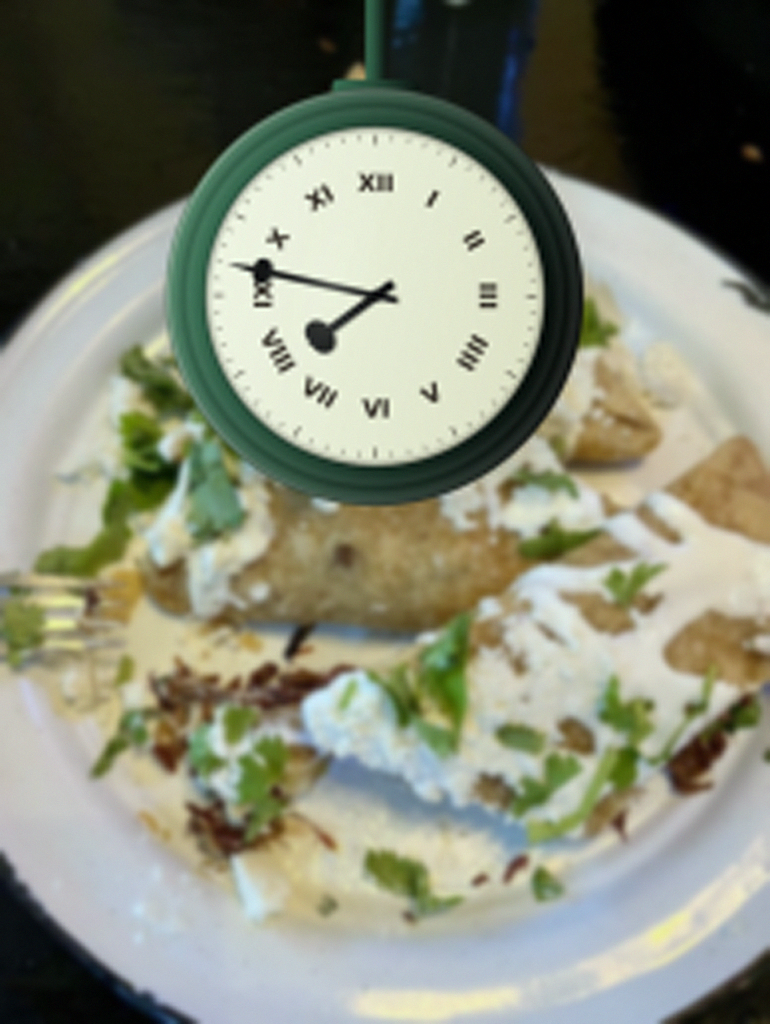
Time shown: {"hour": 7, "minute": 47}
